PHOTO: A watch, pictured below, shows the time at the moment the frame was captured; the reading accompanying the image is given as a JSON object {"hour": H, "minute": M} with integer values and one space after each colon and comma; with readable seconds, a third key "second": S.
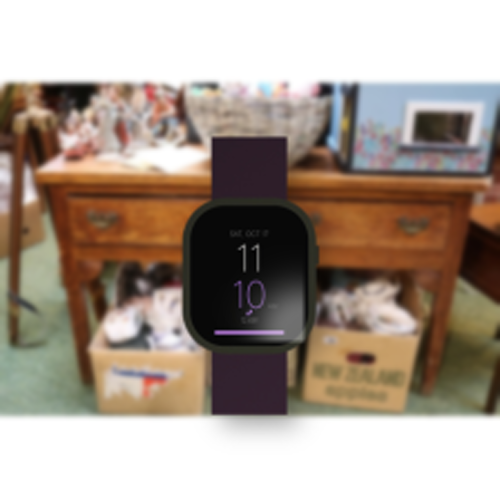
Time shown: {"hour": 11, "minute": 10}
